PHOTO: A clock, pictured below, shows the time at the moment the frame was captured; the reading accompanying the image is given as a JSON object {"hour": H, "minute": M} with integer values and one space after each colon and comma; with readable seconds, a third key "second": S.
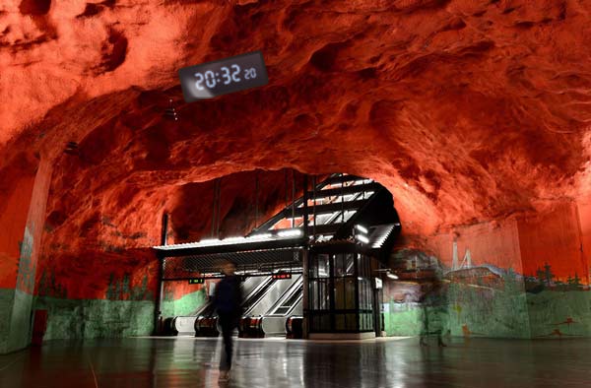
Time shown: {"hour": 20, "minute": 32, "second": 20}
